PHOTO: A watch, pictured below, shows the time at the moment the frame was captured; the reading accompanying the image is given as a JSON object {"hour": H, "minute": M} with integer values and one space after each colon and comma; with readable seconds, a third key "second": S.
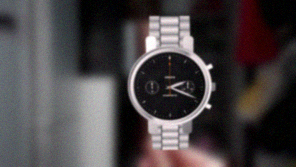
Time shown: {"hour": 2, "minute": 19}
